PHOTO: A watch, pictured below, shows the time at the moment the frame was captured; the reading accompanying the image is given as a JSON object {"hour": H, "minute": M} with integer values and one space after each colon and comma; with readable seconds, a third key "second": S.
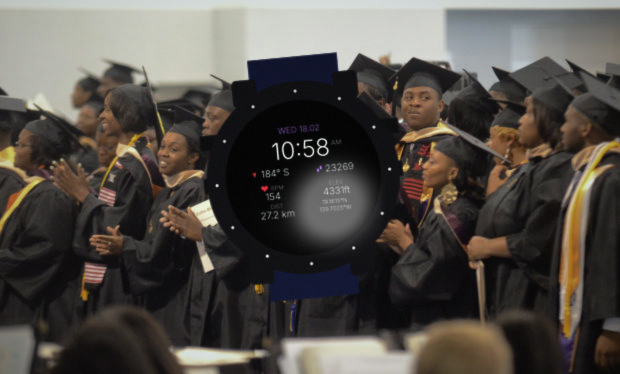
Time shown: {"hour": 10, "minute": 58}
